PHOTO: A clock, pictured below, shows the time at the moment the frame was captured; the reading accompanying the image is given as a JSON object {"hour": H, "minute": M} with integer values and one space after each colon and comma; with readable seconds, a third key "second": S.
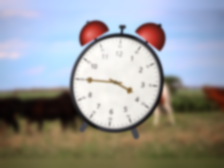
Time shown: {"hour": 3, "minute": 45}
